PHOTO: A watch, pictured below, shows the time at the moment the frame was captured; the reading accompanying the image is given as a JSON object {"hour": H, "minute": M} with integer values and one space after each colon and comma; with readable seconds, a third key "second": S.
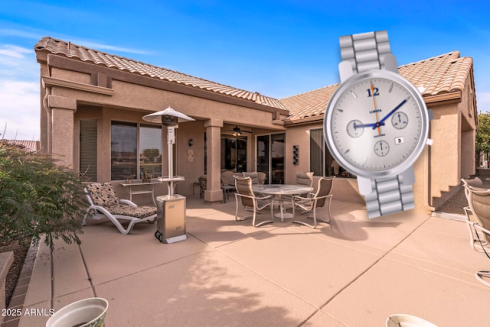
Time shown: {"hour": 9, "minute": 10}
